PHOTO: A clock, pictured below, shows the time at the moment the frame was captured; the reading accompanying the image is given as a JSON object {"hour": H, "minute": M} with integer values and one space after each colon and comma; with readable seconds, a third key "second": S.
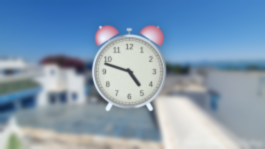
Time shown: {"hour": 4, "minute": 48}
